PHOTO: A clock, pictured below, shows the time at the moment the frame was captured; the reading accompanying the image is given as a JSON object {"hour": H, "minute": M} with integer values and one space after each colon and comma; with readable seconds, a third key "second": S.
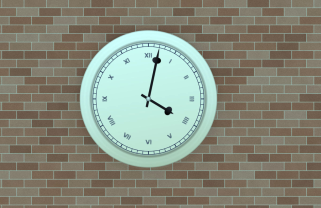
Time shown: {"hour": 4, "minute": 2}
